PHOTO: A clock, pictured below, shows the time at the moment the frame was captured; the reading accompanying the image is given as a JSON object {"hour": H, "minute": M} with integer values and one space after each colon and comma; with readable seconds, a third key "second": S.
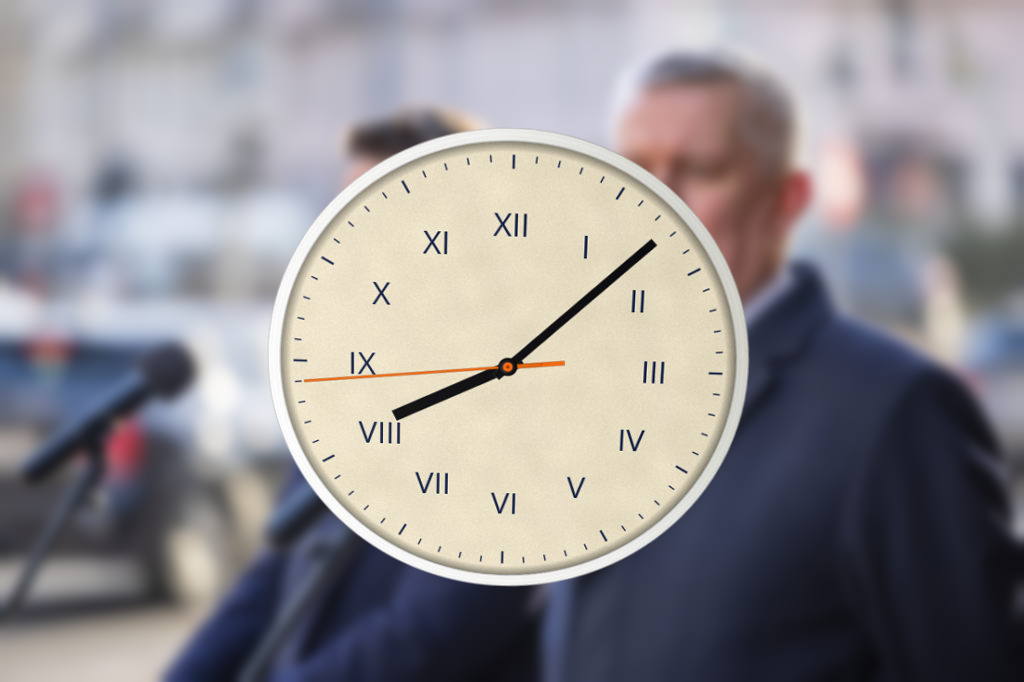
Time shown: {"hour": 8, "minute": 7, "second": 44}
